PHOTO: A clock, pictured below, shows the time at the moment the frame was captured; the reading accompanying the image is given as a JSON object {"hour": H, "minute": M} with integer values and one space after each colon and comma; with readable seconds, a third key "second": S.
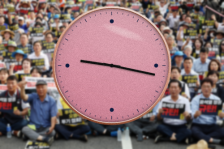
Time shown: {"hour": 9, "minute": 17}
